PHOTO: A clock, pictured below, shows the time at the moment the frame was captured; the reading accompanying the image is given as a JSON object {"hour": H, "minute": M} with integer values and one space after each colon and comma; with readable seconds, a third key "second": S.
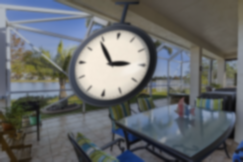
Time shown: {"hour": 2, "minute": 54}
